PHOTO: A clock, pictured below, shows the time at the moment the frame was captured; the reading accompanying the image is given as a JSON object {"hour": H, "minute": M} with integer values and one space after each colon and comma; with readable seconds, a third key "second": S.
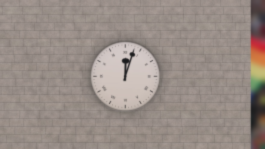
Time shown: {"hour": 12, "minute": 3}
